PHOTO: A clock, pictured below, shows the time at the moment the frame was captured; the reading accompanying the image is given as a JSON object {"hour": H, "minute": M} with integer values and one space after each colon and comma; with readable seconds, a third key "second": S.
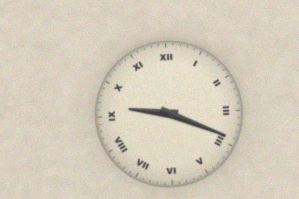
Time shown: {"hour": 9, "minute": 19}
